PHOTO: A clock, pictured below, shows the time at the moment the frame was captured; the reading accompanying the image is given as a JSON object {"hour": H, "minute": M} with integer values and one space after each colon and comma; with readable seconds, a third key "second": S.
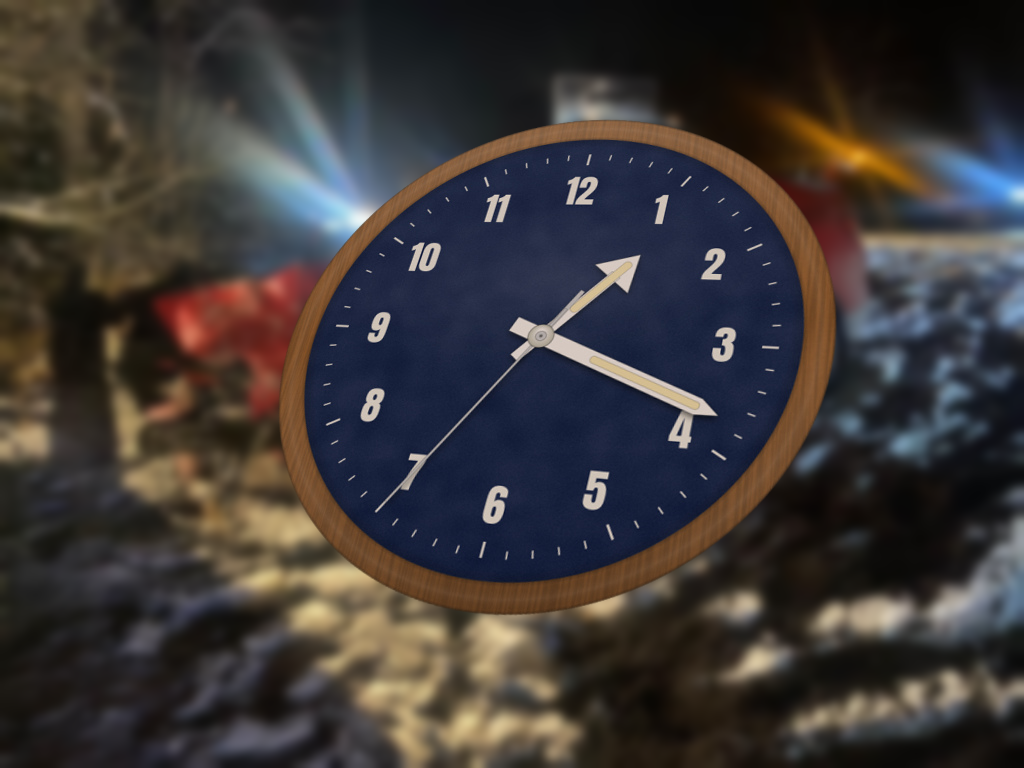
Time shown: {"hour": 1, "minute": 18, "second": 35}
